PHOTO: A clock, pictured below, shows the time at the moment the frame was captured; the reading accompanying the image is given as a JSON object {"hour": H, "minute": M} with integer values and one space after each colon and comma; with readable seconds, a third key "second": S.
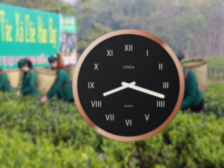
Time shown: {"hour": 8, "minute": 18}
